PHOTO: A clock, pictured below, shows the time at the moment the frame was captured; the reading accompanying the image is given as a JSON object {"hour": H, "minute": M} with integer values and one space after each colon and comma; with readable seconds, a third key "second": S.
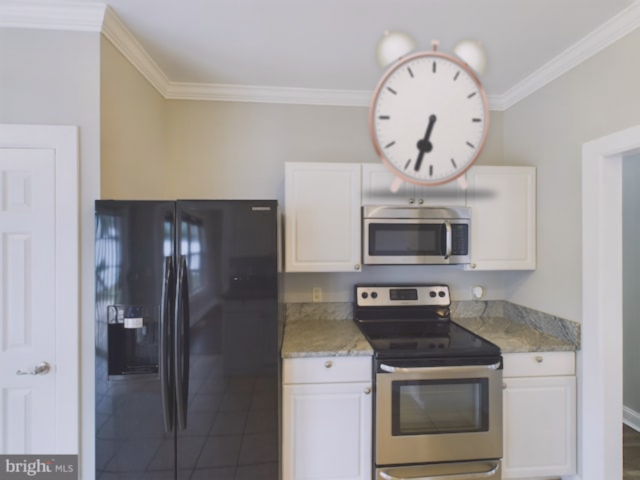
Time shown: {"hour": 6, "minute": 33}
